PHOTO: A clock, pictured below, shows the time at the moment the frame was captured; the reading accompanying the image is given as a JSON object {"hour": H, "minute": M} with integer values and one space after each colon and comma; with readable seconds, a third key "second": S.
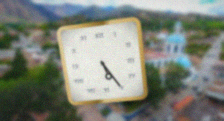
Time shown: {"hour": 5, "minute": 25}
